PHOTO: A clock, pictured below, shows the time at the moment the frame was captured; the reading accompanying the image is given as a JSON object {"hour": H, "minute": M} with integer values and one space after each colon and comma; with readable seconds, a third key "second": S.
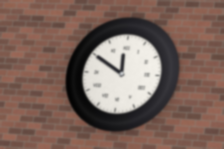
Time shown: {"hour": 11, "minute": 50}
